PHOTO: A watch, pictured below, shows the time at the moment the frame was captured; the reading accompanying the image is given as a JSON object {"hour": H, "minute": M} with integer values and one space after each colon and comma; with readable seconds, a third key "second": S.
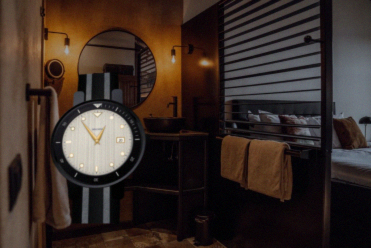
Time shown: {"hour": 12, "minute": 54}
